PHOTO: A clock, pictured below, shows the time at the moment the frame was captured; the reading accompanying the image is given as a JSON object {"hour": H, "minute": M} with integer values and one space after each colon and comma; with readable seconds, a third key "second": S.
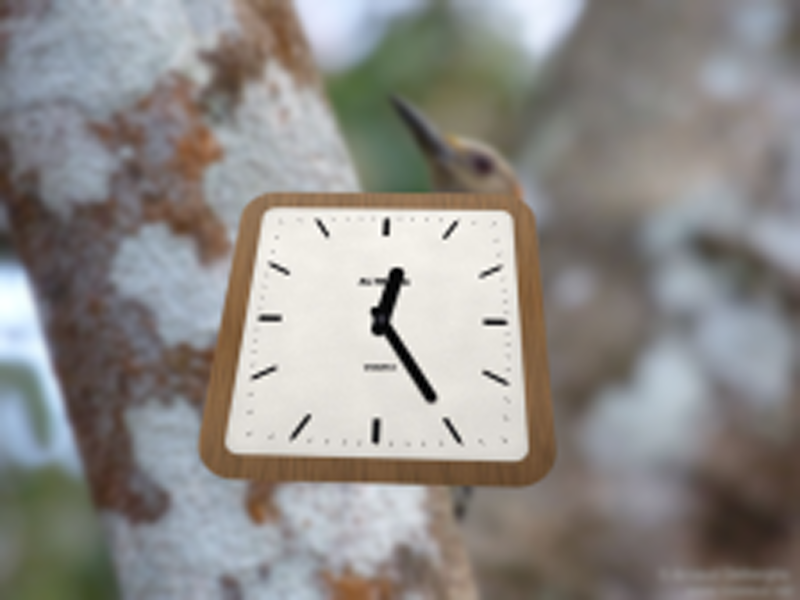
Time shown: {"hour": 12, "minute": 25}
